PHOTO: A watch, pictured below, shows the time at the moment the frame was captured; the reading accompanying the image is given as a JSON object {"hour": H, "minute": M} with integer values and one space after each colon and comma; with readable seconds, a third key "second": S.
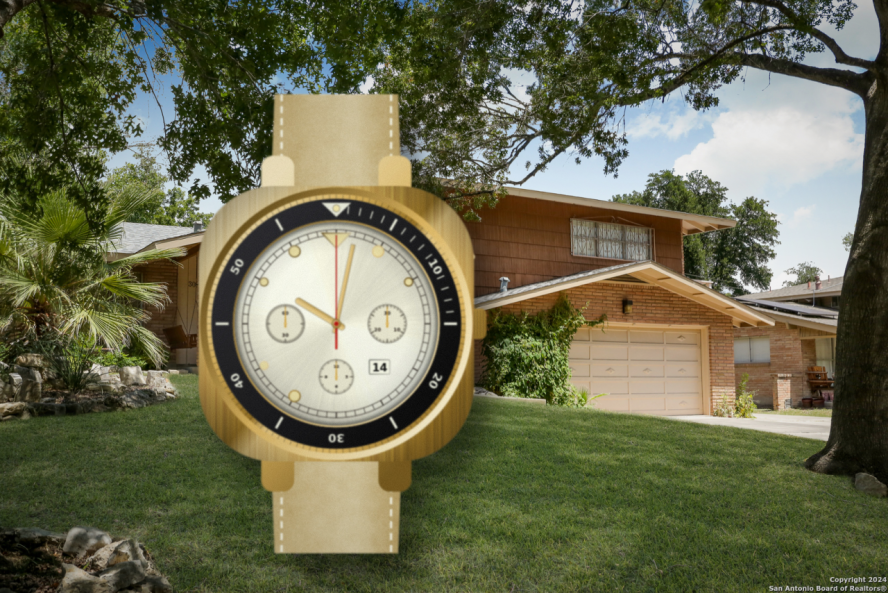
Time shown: {"hour": 10, "minute": 2}
